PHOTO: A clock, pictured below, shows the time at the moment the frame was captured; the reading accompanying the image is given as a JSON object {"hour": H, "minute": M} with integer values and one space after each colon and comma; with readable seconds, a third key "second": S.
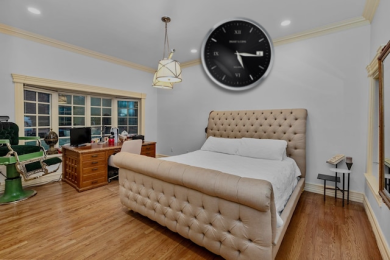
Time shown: {"hour": 5, "minute": 16}
